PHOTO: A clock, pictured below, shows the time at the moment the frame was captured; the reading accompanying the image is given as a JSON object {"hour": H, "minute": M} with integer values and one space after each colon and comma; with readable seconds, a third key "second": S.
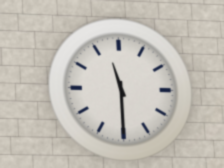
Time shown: {"hour": 11, "minute": 30}
